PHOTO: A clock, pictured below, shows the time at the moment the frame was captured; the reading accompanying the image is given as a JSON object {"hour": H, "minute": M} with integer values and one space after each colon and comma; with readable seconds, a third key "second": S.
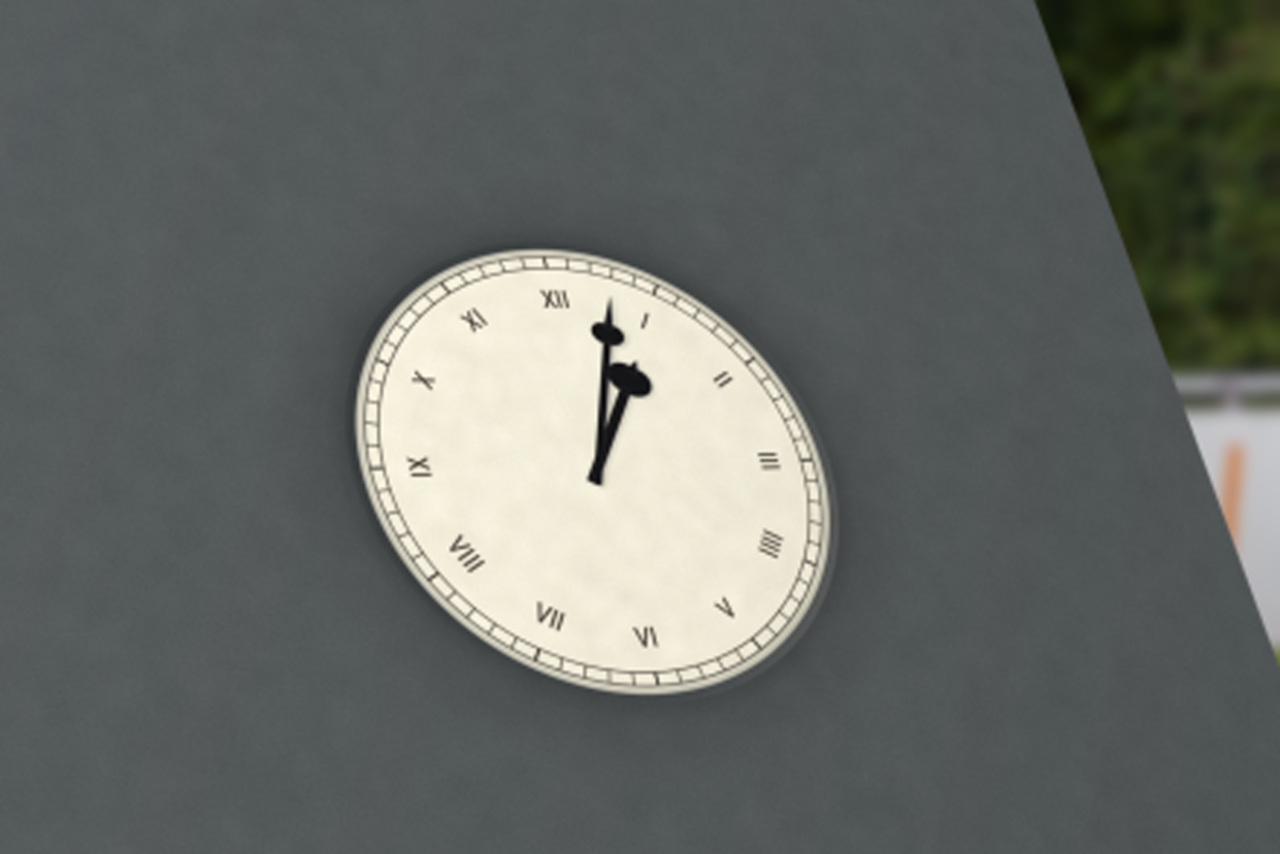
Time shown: {"hour": 1, "minute": 3}
